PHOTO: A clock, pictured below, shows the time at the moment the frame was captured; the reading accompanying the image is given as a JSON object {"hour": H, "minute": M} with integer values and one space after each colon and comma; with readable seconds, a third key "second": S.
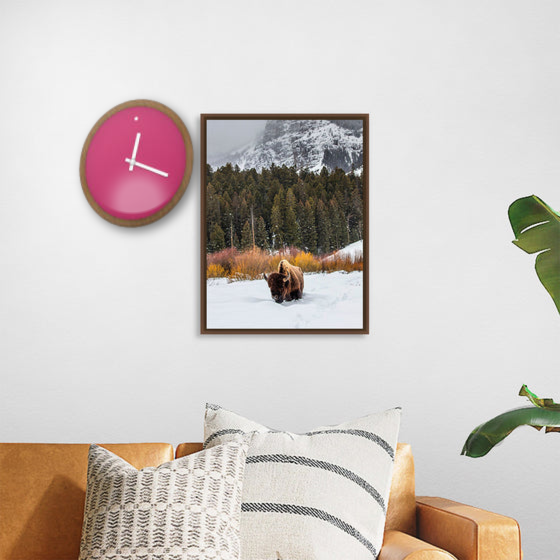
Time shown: {"hour": 12, "minute": 18}
